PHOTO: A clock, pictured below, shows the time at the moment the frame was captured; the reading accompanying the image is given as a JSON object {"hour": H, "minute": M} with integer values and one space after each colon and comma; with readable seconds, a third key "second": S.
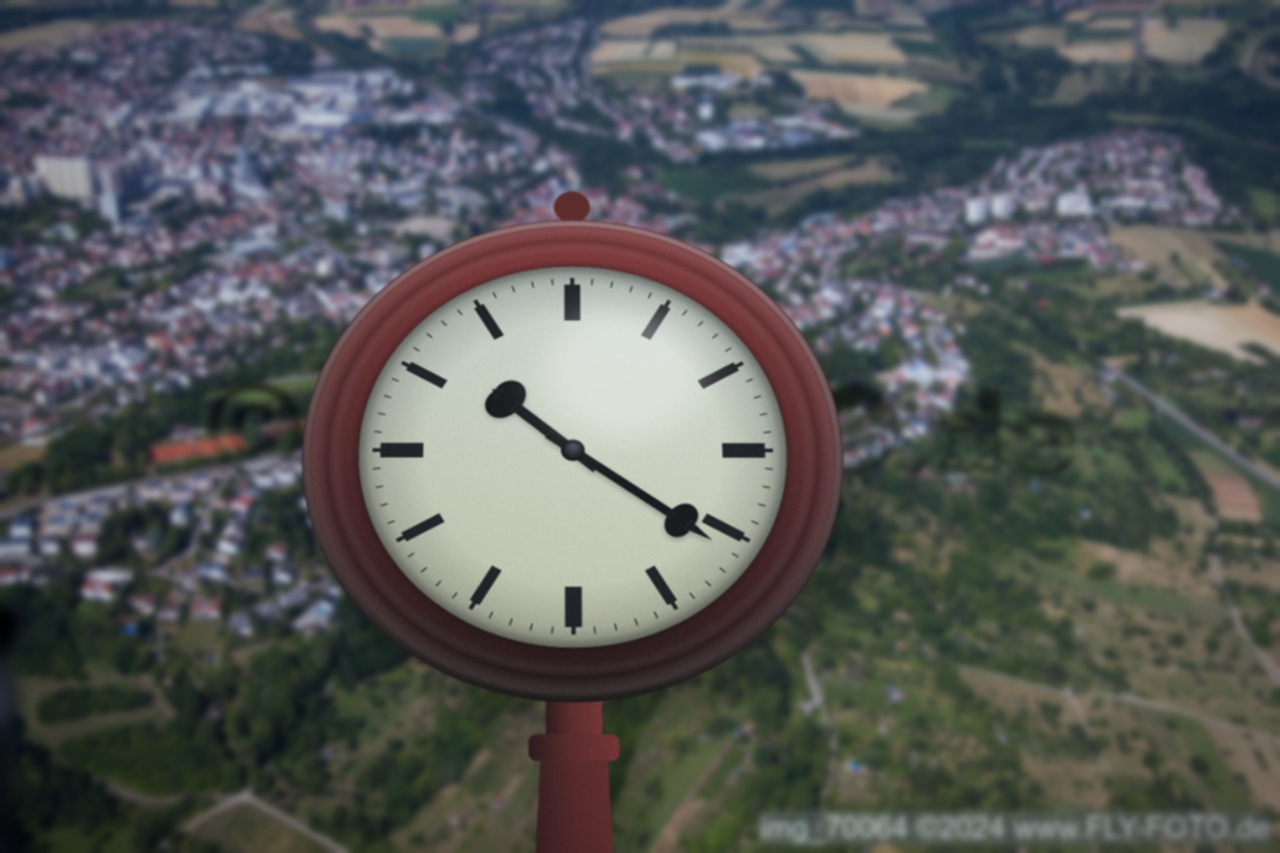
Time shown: {"hour": 10, "minute": 21}
